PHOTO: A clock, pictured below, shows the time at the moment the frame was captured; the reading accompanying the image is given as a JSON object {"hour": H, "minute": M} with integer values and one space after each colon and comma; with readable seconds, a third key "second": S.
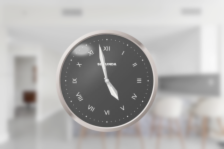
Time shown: {"hour": 4, "minute": 58}
